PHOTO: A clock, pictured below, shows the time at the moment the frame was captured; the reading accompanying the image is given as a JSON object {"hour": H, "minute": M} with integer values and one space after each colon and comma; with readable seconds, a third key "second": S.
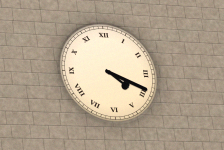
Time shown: {"hour": 4, "minute": 19}
